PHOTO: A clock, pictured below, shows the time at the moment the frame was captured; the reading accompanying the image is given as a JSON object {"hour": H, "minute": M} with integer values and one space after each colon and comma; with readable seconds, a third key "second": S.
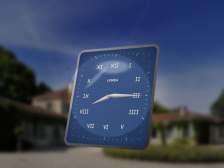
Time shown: {"hour": 8, "minute": 15}
